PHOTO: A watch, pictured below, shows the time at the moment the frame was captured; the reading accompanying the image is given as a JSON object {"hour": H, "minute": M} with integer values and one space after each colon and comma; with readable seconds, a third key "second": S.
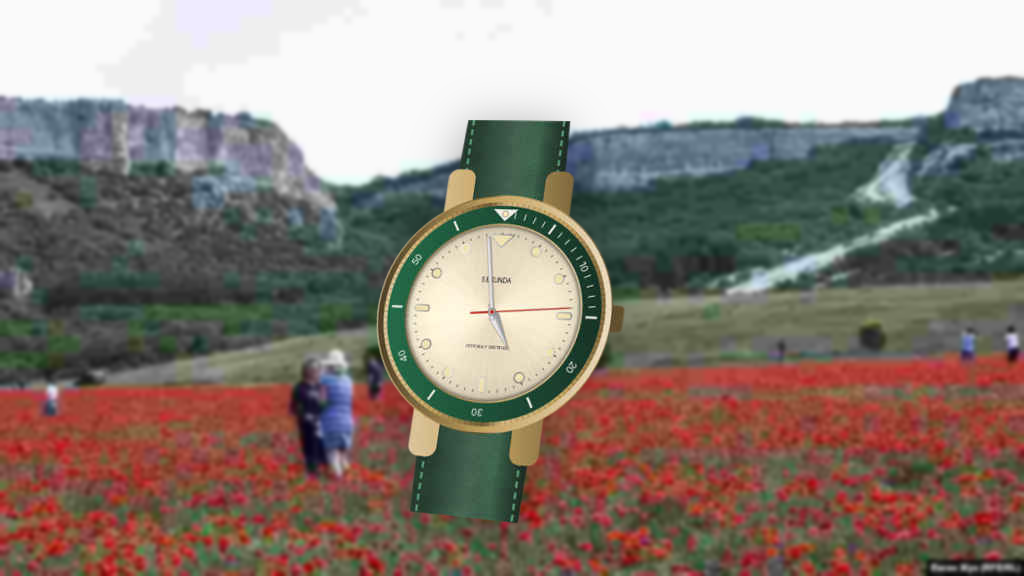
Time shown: {"hour": 4, "minute": 58, "second": 14}
